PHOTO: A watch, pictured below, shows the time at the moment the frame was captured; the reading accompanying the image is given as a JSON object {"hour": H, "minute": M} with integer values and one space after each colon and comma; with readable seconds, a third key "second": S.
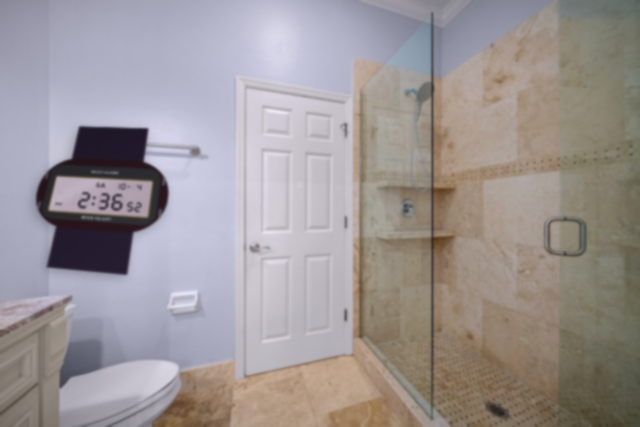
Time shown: {"hour": 2, "minute": 36}
